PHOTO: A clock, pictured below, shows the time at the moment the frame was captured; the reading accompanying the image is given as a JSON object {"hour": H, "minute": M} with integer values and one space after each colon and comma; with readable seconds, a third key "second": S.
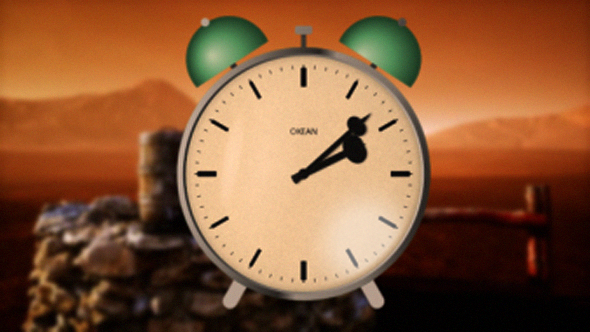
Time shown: {"hour": 2, "minute": 8}
